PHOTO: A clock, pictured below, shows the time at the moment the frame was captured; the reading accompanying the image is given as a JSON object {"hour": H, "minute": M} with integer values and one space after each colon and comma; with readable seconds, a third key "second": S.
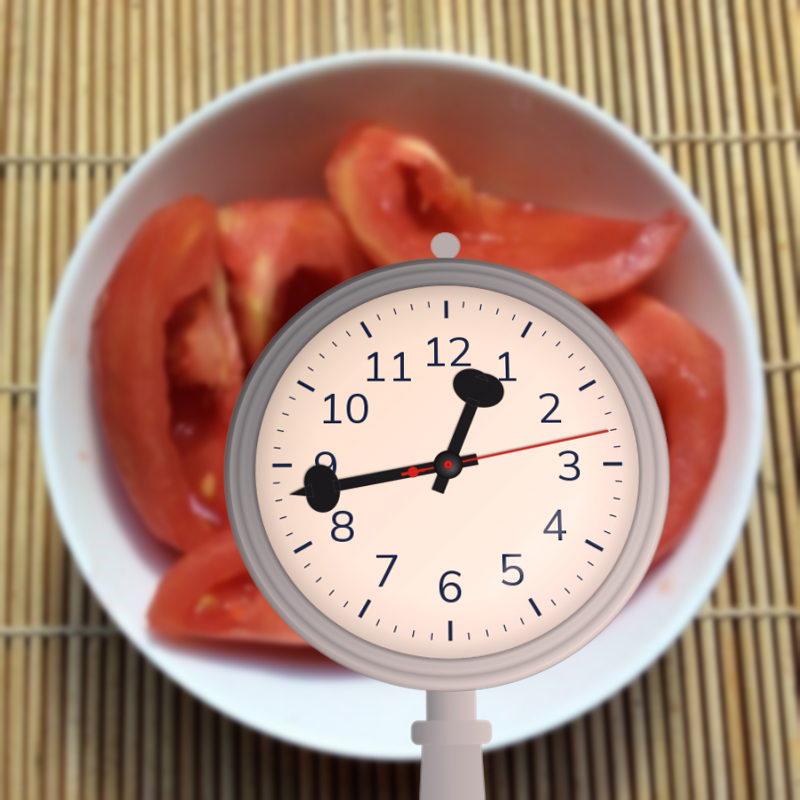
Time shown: {"hour": 12, "minute": 43, "second": 13}
